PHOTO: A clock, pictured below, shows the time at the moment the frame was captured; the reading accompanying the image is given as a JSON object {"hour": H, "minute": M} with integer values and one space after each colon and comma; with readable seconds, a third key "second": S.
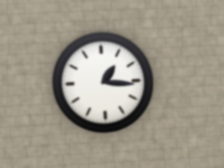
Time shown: {"hour": 1, "minute": 16}
